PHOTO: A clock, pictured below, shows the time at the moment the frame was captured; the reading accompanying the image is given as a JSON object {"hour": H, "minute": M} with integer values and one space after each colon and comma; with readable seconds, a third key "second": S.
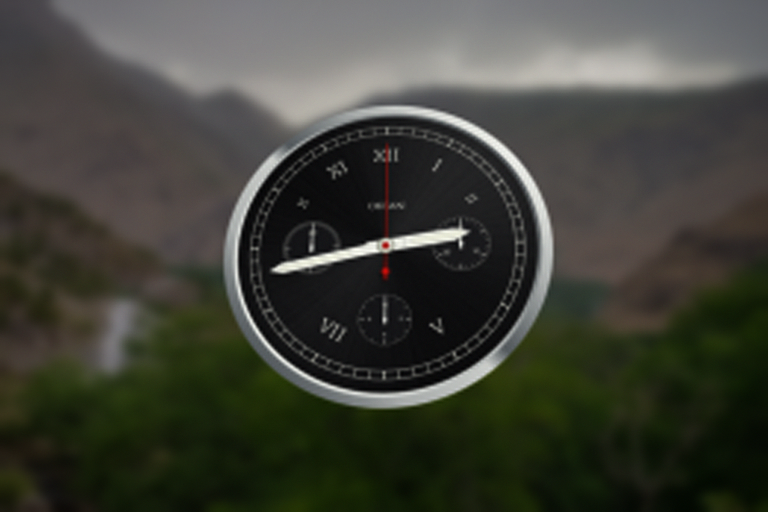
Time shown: {"hour": 2, "minute": 43}
